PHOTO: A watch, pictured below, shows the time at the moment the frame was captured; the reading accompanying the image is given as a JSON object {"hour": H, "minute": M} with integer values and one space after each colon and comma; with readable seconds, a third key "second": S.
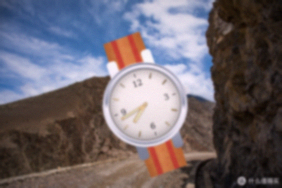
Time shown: {"hour": 7, "minute": 43}
